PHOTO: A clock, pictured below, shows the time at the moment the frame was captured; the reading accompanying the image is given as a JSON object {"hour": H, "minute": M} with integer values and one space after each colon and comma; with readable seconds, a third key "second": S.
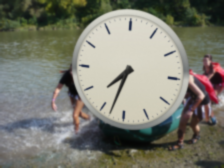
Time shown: {"hour": 7, "minute": 33}
